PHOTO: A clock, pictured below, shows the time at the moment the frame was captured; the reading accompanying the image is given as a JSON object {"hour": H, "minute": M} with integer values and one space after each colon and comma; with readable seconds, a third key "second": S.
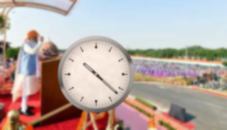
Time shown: {"hour": 10, "minute": 22}
